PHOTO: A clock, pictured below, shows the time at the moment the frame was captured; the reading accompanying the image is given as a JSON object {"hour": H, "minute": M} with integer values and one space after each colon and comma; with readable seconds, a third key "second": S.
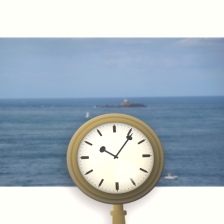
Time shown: {"hour": 10, "minute": 6}
